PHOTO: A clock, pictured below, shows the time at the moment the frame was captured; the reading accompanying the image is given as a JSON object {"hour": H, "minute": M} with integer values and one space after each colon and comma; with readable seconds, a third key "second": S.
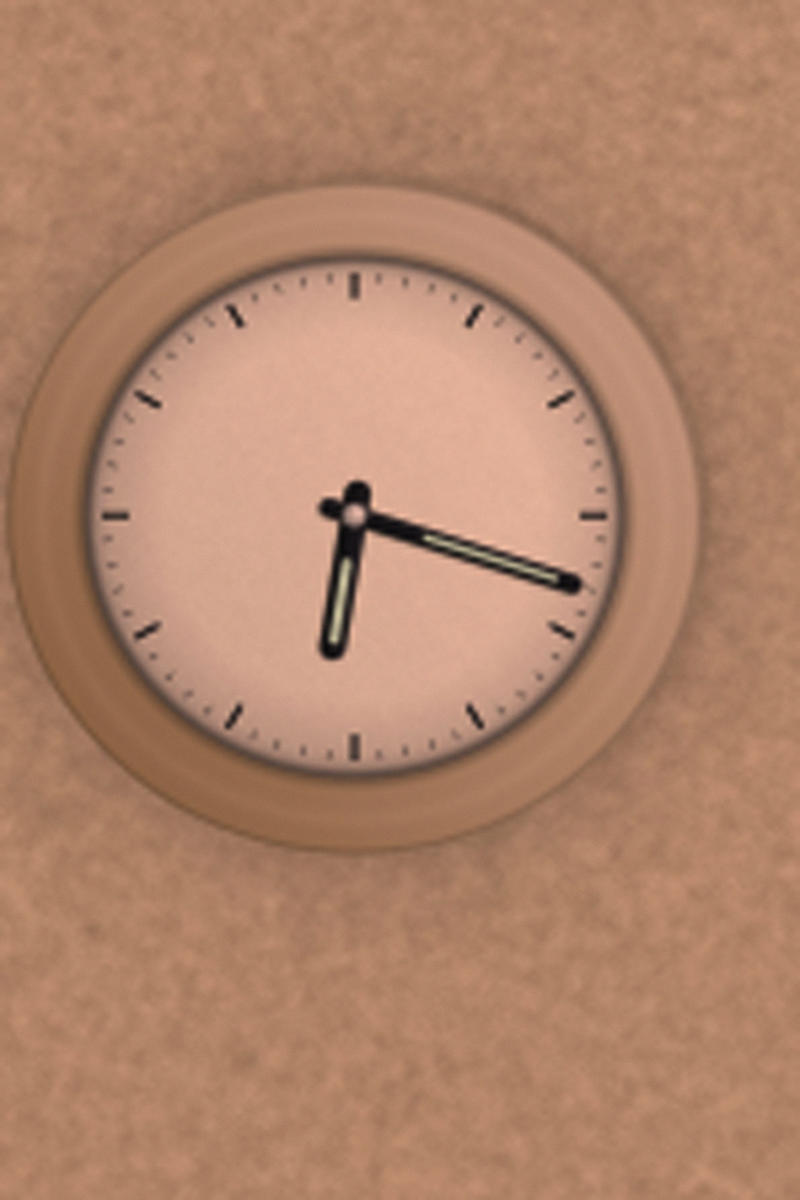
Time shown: {"hour": 6, "minute": 18}
